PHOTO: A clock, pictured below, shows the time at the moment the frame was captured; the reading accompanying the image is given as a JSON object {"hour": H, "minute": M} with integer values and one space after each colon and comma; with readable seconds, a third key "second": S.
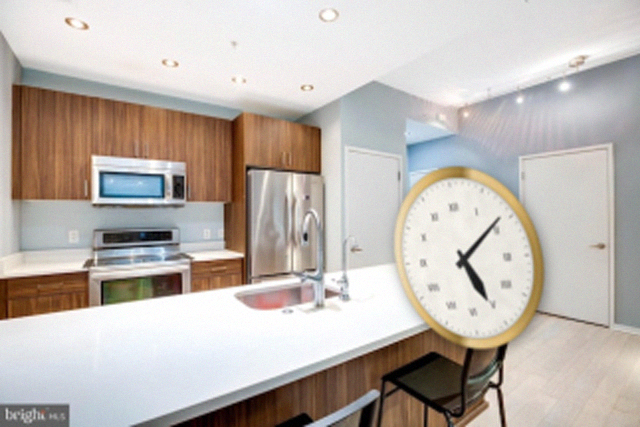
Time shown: {"hour": 5, "minute": 9}
